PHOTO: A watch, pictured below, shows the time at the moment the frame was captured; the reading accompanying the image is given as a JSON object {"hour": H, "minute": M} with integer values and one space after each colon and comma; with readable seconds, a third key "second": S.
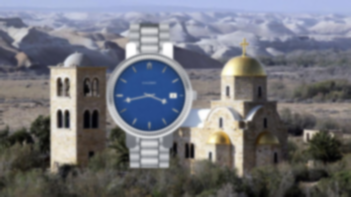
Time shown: {"hour": 3, "minute": 43}
